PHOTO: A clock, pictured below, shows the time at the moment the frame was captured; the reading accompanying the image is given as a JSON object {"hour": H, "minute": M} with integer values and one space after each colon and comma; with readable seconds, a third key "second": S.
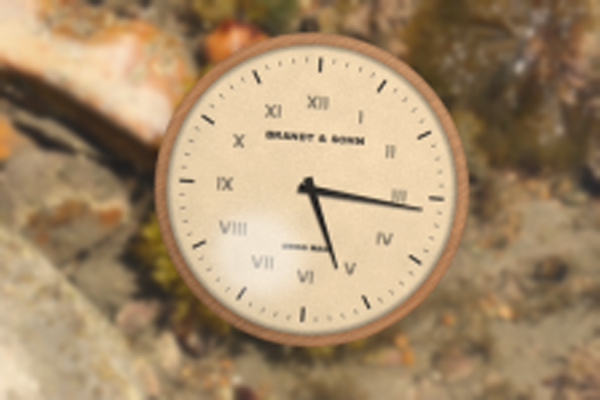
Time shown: {"hour": 5, "minute": 16}
